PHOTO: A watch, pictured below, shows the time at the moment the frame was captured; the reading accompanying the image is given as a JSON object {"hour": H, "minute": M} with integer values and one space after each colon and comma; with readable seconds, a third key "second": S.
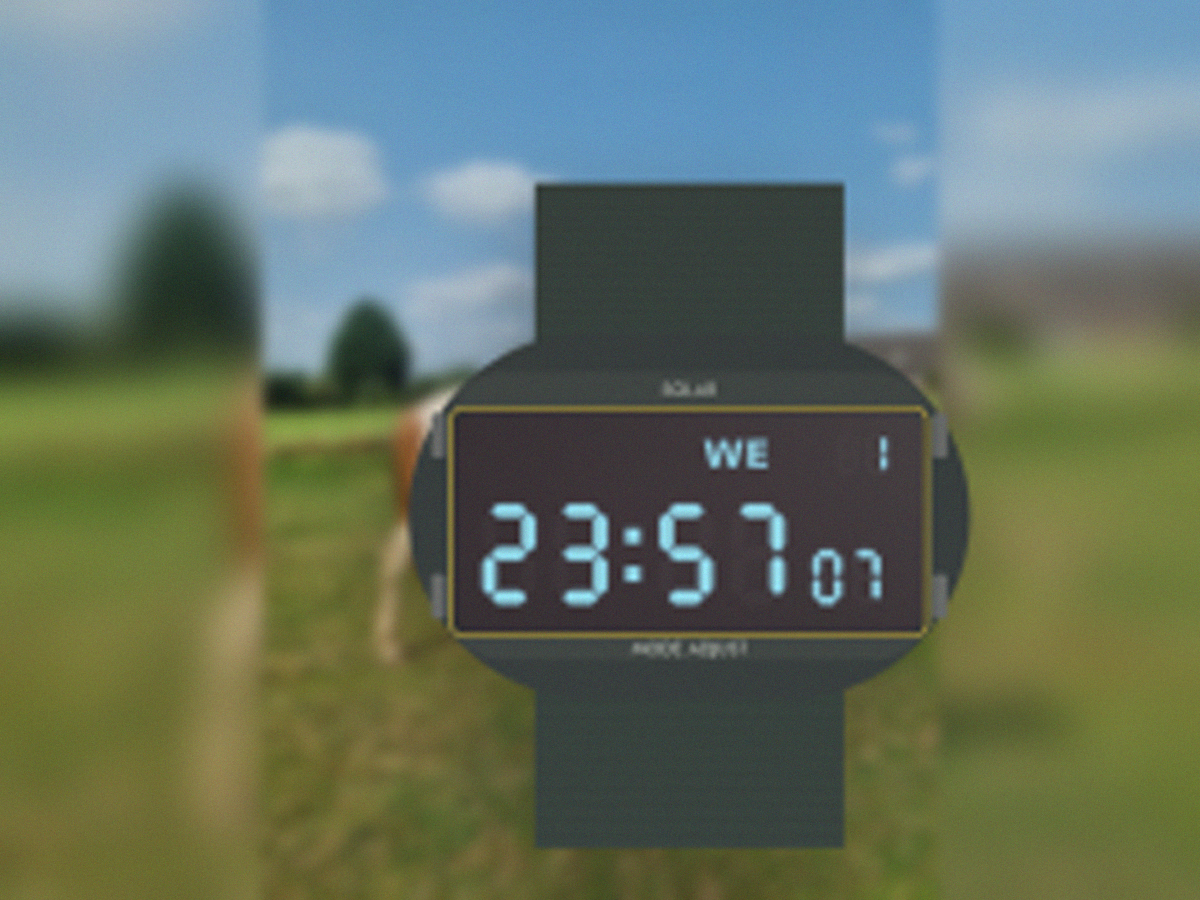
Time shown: {"hour": 23, "minute": 57, "second": 7}
